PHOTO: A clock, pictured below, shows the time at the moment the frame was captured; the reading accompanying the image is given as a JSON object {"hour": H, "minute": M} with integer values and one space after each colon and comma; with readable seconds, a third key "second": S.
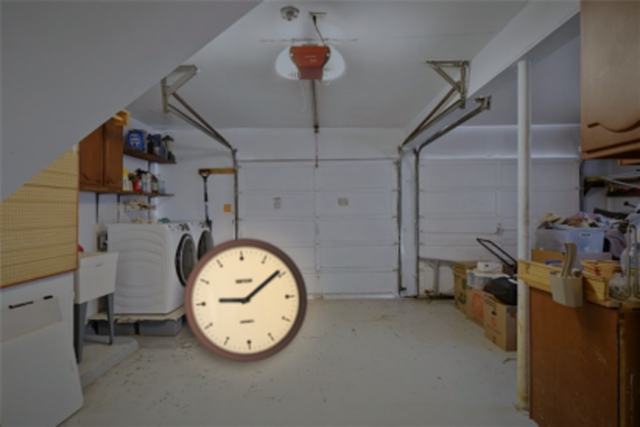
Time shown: {"hour": 9, "minute": 9}
